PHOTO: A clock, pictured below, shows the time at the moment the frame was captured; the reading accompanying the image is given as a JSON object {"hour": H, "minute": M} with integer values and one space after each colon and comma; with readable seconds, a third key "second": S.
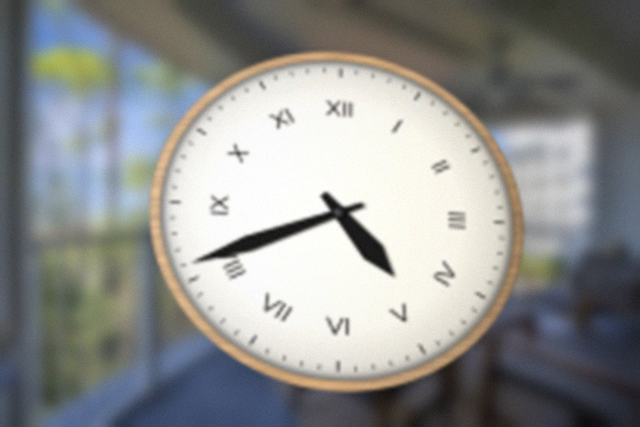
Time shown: {"hour": 4, "minute": 41}
